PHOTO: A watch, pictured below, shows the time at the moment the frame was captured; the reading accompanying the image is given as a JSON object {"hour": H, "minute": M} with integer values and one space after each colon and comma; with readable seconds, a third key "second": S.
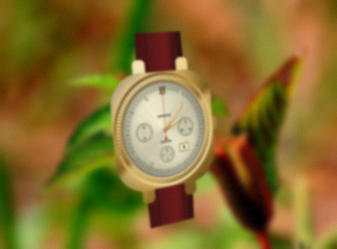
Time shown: {"hour": 2, "minute": 7}
